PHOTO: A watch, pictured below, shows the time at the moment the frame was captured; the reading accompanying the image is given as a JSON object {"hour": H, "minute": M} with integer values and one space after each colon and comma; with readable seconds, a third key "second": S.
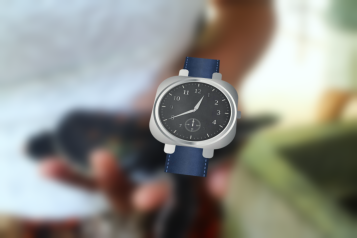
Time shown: {"hour": 12, "minute": 40}
